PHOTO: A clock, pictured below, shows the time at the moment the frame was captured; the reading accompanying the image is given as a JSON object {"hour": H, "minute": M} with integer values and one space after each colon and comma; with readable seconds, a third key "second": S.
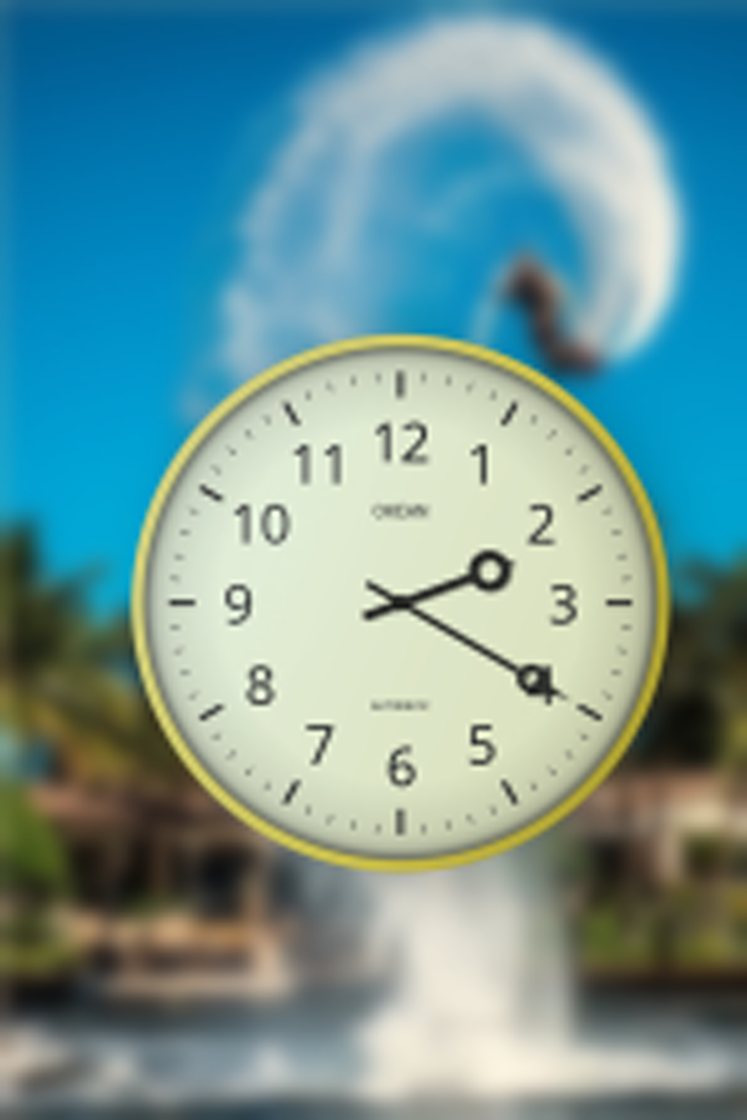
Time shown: {"hour": 2, "minute": 20}
